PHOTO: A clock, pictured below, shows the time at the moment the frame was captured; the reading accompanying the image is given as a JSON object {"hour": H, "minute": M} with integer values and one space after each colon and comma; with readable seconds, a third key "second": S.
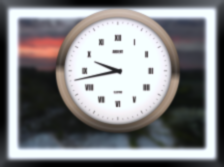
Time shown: {"hour": 9, "minute": 43}
